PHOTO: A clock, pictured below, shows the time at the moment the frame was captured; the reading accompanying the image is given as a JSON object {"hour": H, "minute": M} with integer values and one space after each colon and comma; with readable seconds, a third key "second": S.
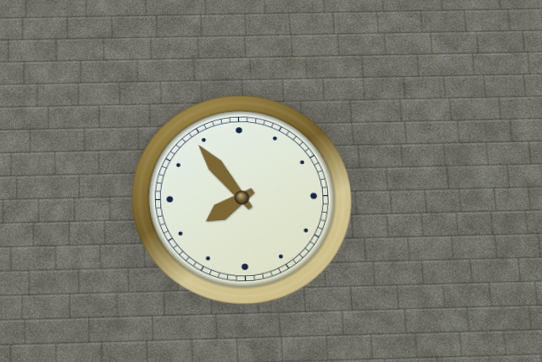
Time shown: {"hour": 7, "minute": 54}
